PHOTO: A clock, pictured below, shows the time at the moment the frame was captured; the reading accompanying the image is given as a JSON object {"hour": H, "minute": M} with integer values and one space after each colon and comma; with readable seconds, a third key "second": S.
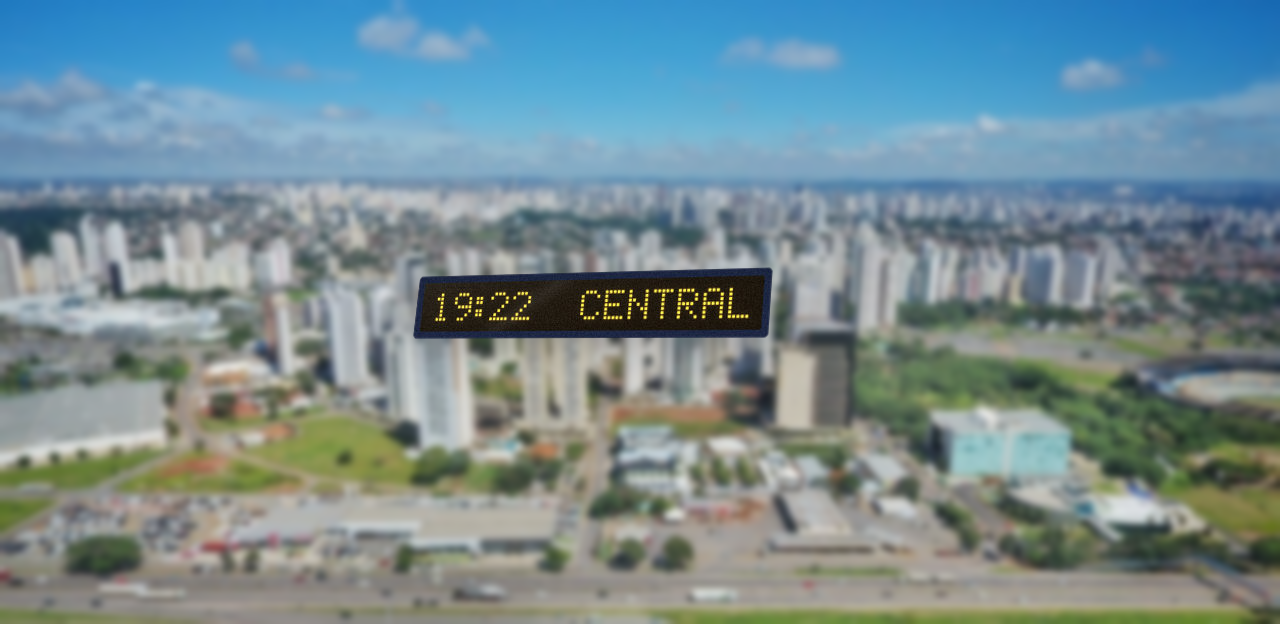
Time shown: {"hour": 19, "minute": 22}
